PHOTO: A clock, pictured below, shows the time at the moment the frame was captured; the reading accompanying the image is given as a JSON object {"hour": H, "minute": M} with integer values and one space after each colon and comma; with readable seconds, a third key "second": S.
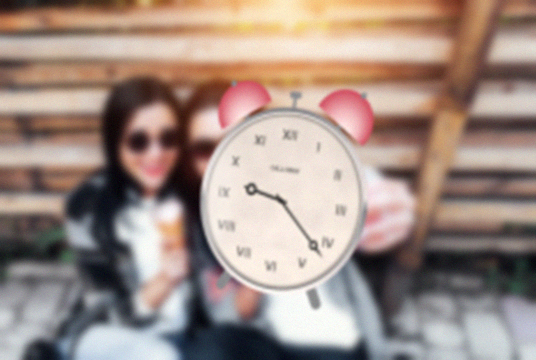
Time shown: {"hour": 9, "minute": 22}
